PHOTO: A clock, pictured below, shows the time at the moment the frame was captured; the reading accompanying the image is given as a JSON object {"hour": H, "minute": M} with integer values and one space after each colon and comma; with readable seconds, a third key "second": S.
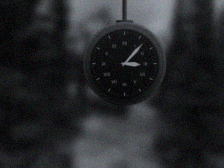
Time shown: {"hour": 3, "minute": 7}
